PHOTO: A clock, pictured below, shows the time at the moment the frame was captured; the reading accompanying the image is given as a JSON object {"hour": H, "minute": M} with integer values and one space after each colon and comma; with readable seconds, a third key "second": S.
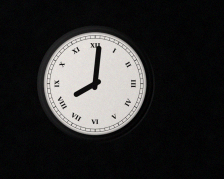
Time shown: {"hour": 8, "minute": 1}
